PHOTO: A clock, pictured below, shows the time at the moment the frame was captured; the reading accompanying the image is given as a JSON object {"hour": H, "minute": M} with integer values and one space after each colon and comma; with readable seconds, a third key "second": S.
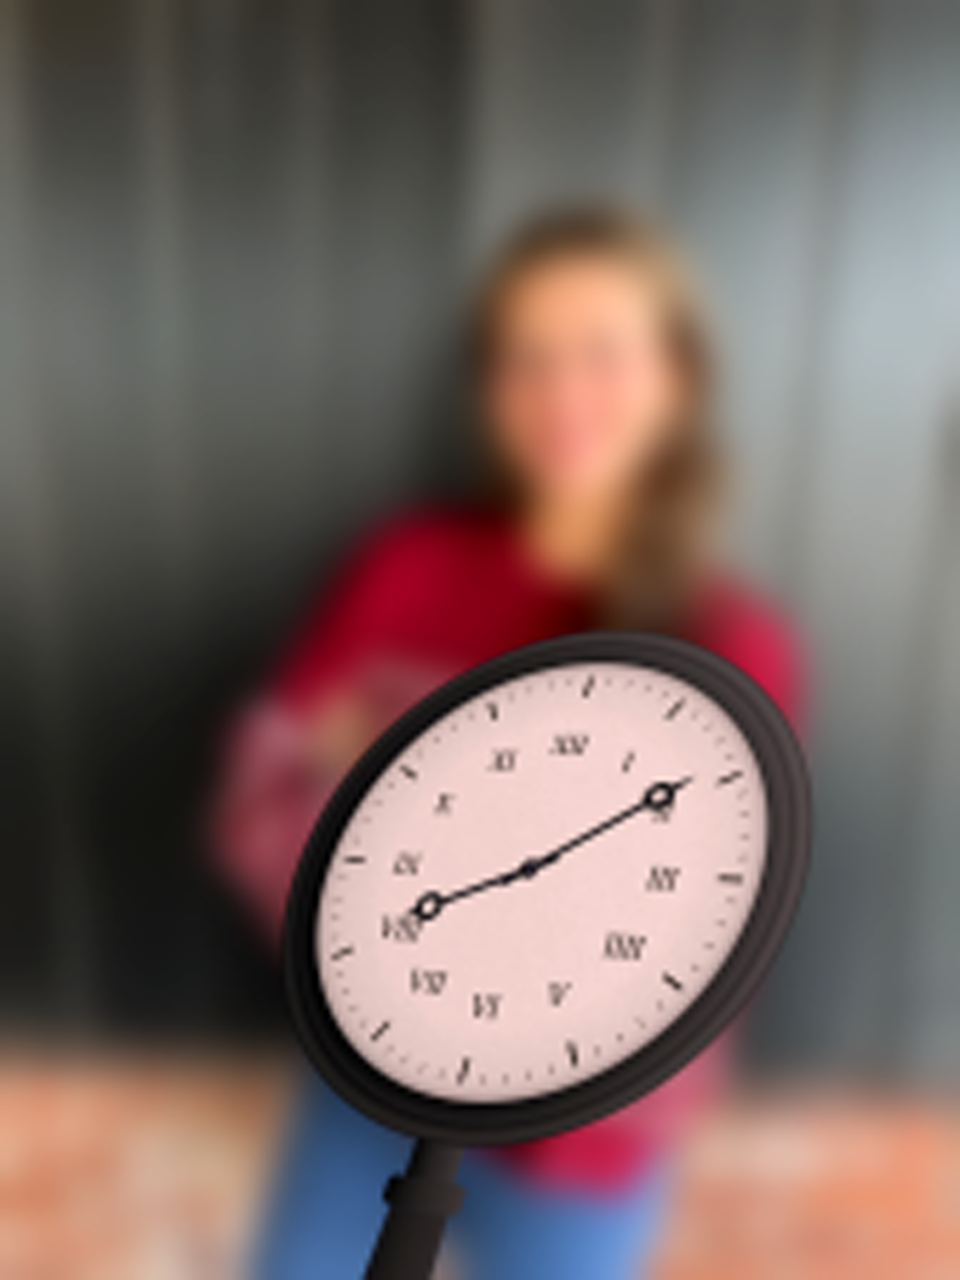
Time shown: {"hour": 8, "minute": 9}
